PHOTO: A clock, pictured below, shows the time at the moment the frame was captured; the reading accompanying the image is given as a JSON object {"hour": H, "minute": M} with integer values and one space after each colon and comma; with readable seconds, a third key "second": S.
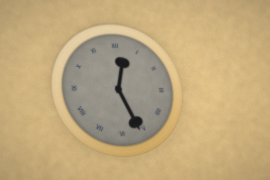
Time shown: {"hour": 12, "minute": 26}
